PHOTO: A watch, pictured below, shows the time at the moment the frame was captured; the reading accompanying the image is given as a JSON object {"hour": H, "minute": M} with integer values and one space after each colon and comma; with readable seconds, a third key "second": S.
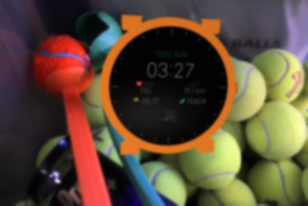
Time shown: {"hour": 3, "minute": 27}
